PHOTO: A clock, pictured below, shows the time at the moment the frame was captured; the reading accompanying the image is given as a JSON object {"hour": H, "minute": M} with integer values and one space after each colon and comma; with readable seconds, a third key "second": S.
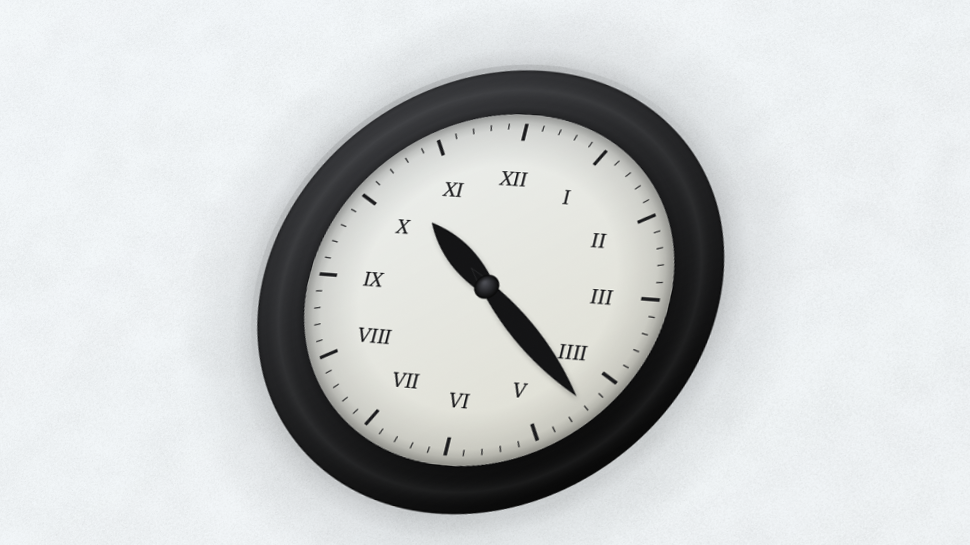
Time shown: {"hour": 10, "minute": 22}
